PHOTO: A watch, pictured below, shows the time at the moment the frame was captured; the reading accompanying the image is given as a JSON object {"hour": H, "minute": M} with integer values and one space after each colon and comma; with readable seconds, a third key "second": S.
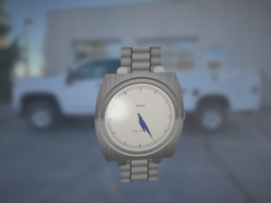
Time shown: {"hour": 5, "minute": 25}
